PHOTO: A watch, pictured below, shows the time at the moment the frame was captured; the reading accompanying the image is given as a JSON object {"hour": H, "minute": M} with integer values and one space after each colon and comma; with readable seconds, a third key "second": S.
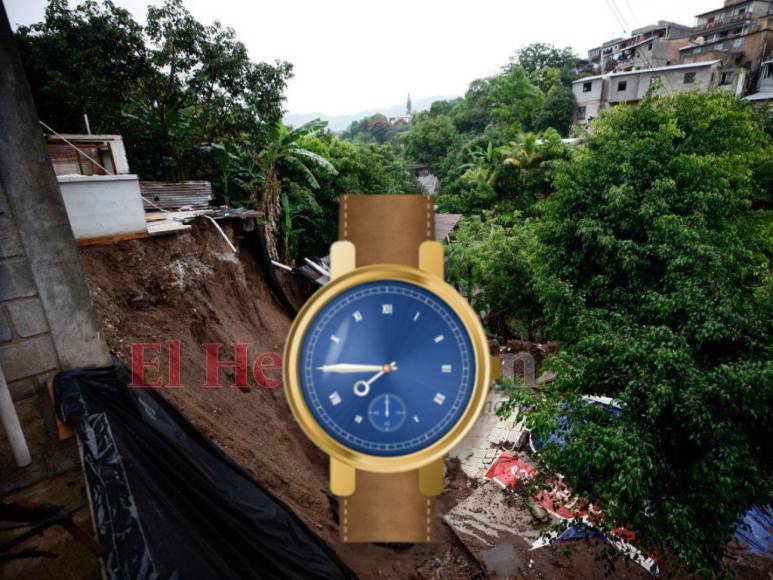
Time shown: {"hour": 7, "minute": 45}
